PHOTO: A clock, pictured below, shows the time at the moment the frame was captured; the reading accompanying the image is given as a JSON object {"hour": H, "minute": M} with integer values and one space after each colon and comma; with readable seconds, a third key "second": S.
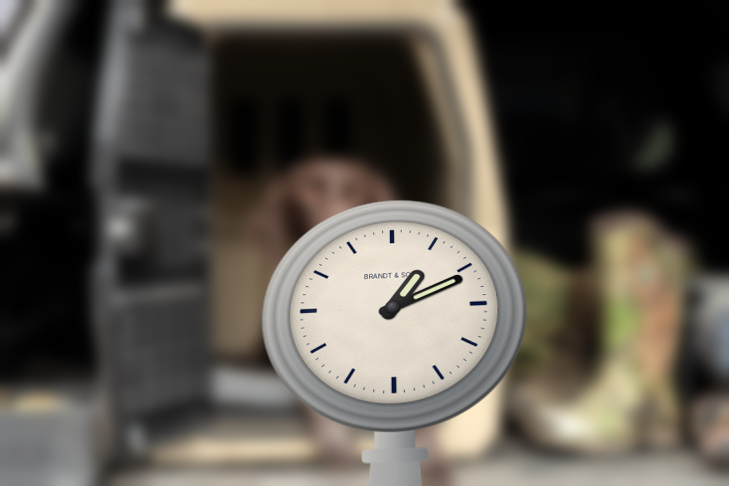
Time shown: {"hour": 1, "minute": 11}
